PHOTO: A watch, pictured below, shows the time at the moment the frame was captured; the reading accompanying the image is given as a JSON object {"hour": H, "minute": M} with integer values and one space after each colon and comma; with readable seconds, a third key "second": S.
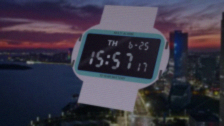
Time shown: {"hour": 15, "minute": 57, "second": 17}
